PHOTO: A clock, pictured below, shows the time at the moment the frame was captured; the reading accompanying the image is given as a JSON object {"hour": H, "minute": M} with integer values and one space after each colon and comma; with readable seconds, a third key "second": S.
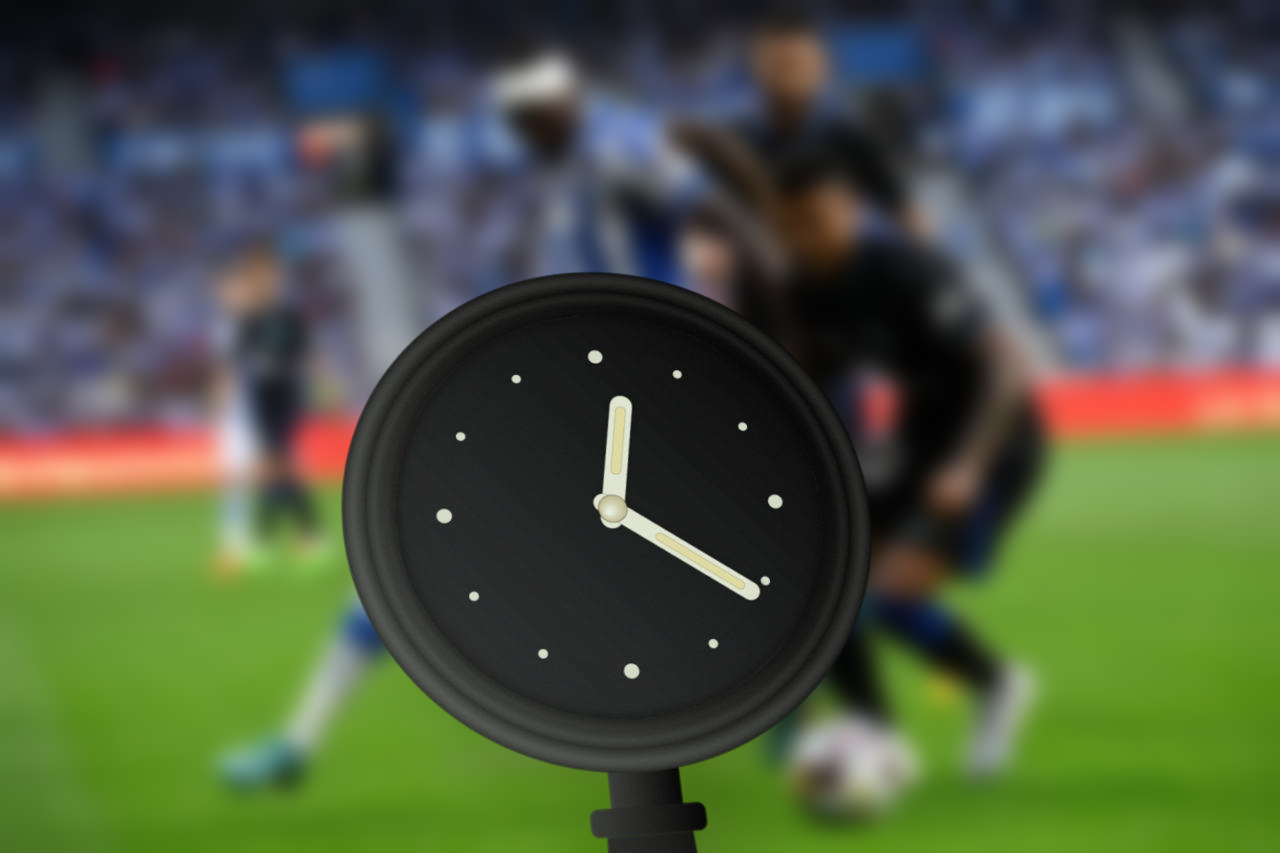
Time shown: {"hour": 12, "minute": 21}
